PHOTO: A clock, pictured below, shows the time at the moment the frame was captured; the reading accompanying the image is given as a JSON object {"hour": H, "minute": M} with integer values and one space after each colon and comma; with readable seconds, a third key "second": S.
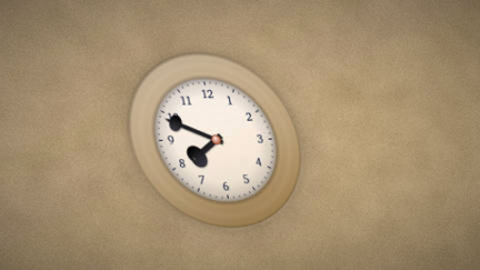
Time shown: {"hour": 7, "minute": 49}
